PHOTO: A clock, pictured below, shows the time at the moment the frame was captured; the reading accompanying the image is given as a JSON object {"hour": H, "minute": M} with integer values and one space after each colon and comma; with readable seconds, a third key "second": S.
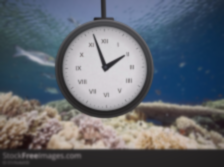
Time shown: {"hour": 1, "minute": 57}
